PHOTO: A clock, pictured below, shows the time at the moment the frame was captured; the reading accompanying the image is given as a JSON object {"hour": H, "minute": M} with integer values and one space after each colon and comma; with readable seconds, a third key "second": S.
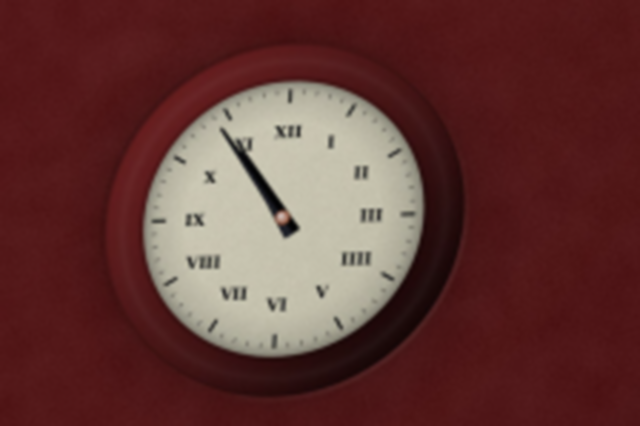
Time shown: {"hour": 10, "minute": 54}
